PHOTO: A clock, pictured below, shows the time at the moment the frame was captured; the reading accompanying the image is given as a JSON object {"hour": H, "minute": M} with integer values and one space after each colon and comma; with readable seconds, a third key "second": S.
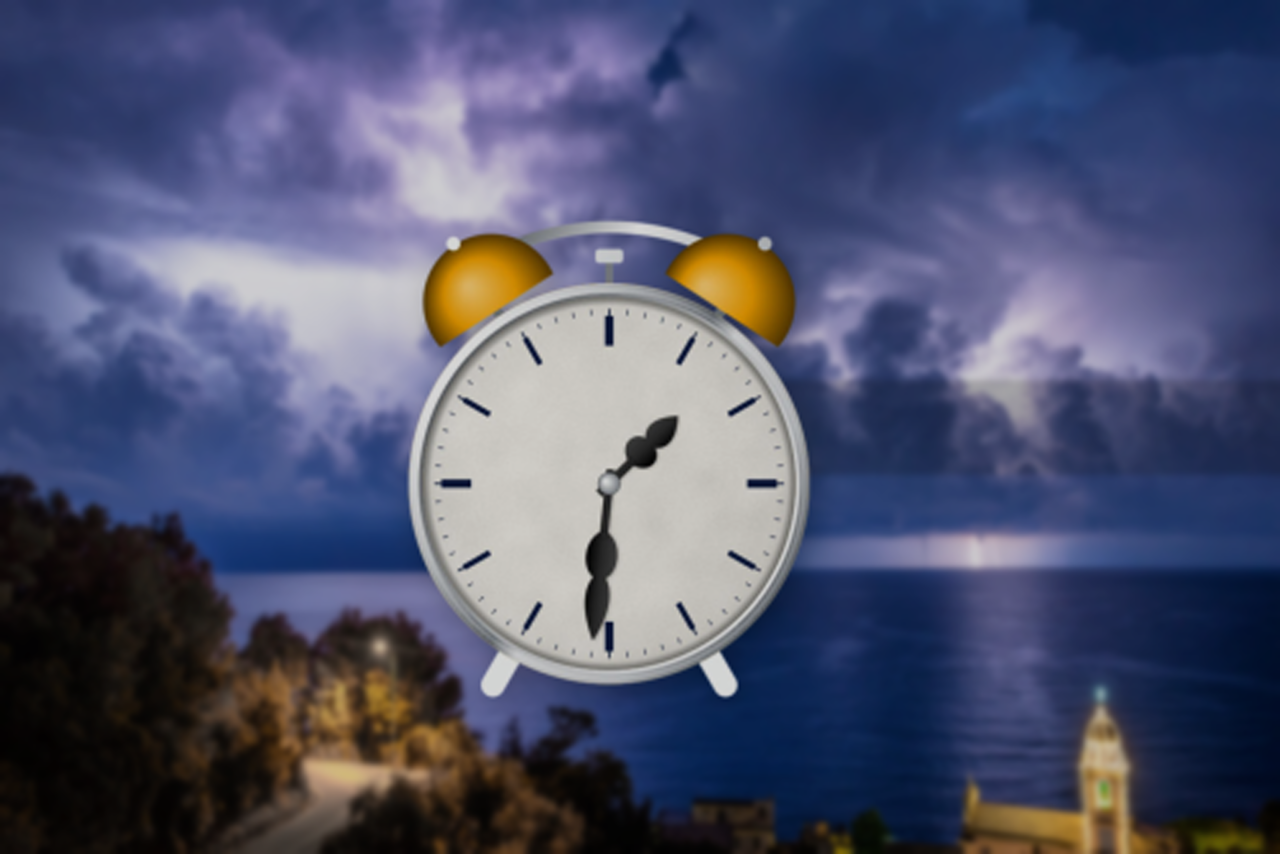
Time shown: {"hour": 1, "minute": 31}
